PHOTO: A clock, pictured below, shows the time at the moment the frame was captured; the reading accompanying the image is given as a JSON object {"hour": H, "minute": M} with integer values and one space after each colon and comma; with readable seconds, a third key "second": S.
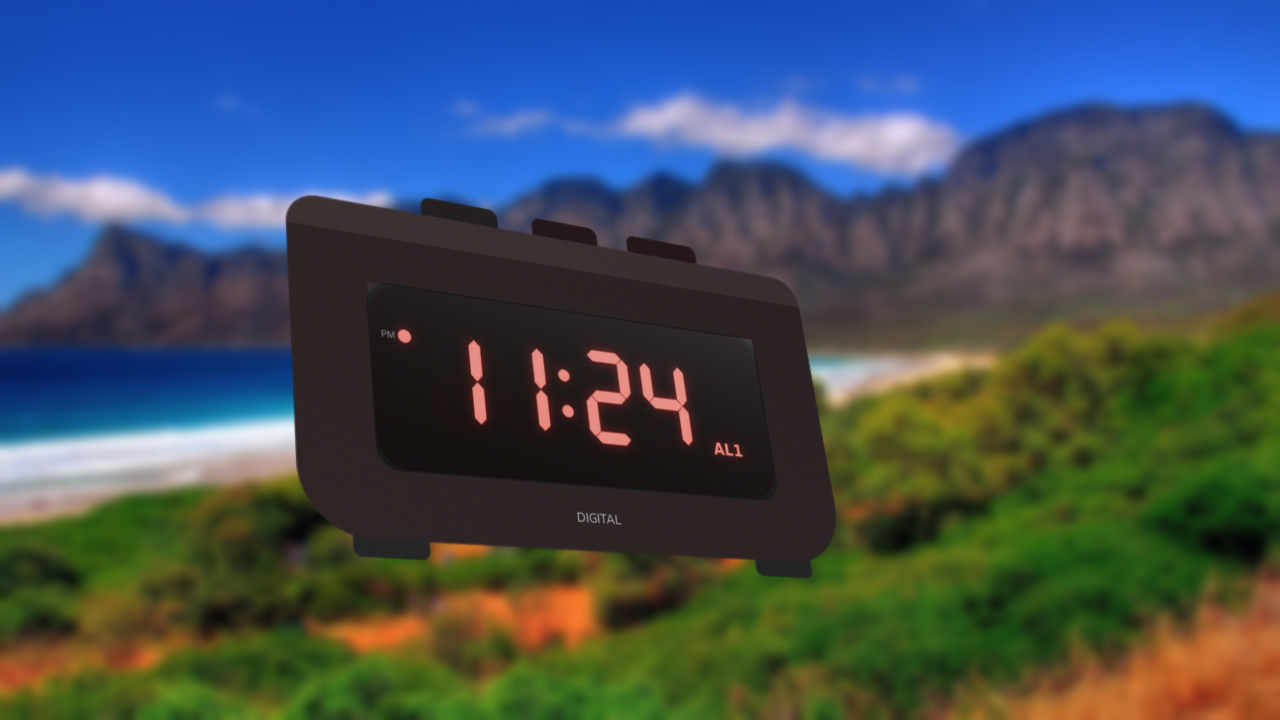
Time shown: {"hour": 11, "minute": 24}
